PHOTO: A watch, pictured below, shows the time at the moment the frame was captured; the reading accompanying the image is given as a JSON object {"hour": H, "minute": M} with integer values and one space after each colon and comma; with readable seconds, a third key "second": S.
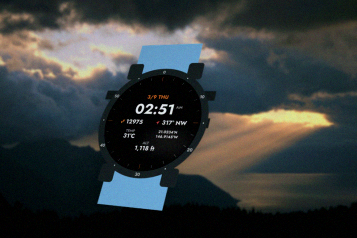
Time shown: {"hour": 2, "minute": 51}
